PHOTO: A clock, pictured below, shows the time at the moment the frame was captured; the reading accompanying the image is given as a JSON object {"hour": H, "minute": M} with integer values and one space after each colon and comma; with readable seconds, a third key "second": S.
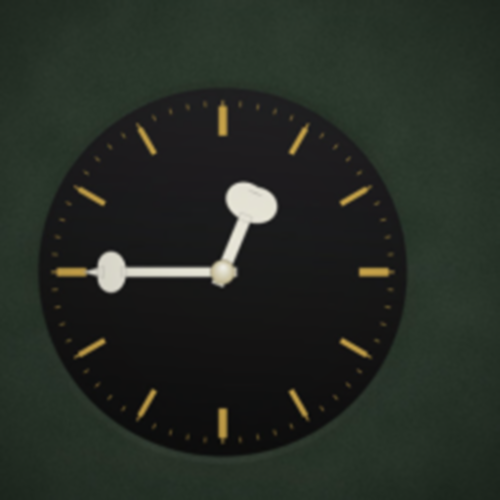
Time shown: {"hour": 12, "minute": 45}
